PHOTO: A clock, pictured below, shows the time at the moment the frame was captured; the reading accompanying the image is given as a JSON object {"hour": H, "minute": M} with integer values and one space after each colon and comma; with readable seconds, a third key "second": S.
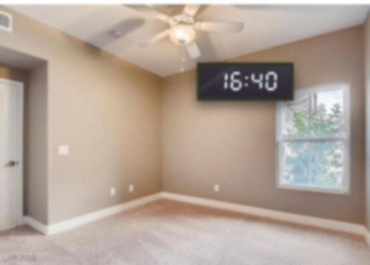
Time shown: {"hour": 16, "minute": 40}
